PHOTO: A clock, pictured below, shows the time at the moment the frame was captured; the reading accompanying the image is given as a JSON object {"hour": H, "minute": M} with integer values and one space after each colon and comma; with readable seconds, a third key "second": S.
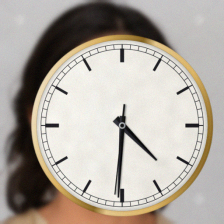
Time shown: {"hour": 4, "minute": 30, "second": 31}
